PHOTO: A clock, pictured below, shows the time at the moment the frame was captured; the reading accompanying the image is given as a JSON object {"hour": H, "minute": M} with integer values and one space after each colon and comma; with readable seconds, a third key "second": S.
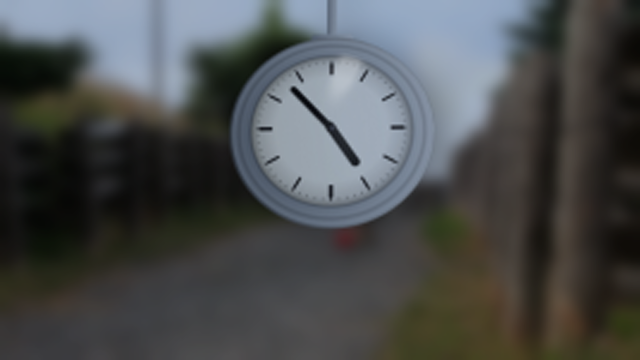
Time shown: {"hour": 4, "minute": 53}
